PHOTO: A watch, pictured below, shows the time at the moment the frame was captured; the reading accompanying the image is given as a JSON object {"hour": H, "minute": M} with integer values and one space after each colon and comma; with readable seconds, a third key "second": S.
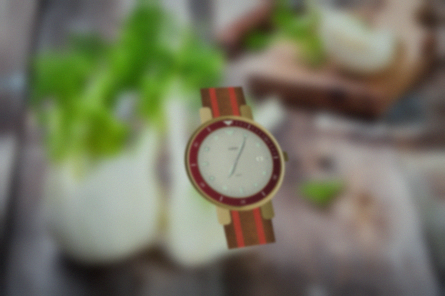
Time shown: {"hour": 7, "minute": 5}
